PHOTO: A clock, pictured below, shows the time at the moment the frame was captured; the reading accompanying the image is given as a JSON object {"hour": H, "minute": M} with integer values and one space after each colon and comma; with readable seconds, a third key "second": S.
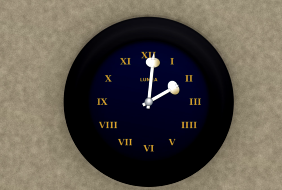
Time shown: {"hour": 2, "minute": 1}
